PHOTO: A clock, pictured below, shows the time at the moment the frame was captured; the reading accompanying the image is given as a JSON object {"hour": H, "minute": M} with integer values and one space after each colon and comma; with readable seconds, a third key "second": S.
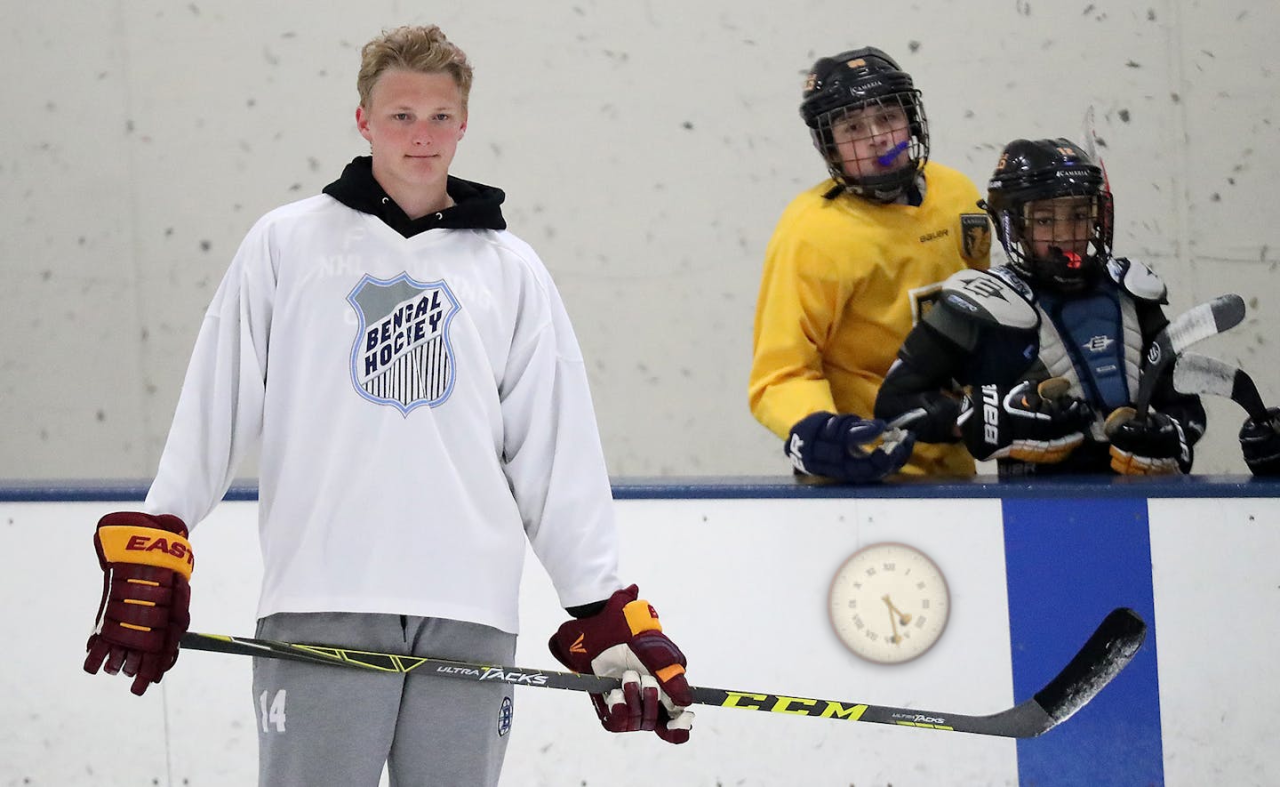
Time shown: {"hour": 4, "minute": 28}
